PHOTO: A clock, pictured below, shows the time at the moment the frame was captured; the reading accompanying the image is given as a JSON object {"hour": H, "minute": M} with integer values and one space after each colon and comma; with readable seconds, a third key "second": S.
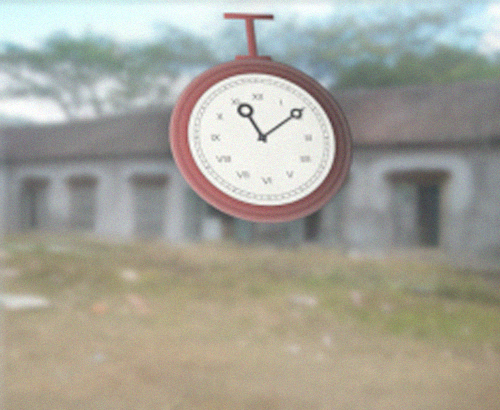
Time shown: {"hour": 11, "minute": 9}
